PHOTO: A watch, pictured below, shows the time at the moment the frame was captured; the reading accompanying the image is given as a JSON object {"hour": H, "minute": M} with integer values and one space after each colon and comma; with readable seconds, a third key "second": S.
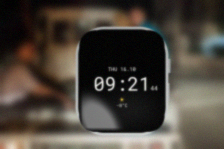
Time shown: {"hour": 9, "minute": 21}
